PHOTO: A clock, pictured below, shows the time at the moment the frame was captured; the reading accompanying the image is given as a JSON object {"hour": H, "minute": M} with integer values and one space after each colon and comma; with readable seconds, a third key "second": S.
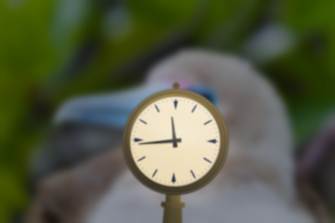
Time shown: {"hour": 11, "minute": 44}
